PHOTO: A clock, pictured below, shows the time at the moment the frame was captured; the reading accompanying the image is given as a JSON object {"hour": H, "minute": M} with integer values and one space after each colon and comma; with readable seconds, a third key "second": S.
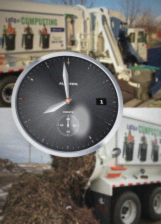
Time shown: {"hour": 7, "minute": 59}
